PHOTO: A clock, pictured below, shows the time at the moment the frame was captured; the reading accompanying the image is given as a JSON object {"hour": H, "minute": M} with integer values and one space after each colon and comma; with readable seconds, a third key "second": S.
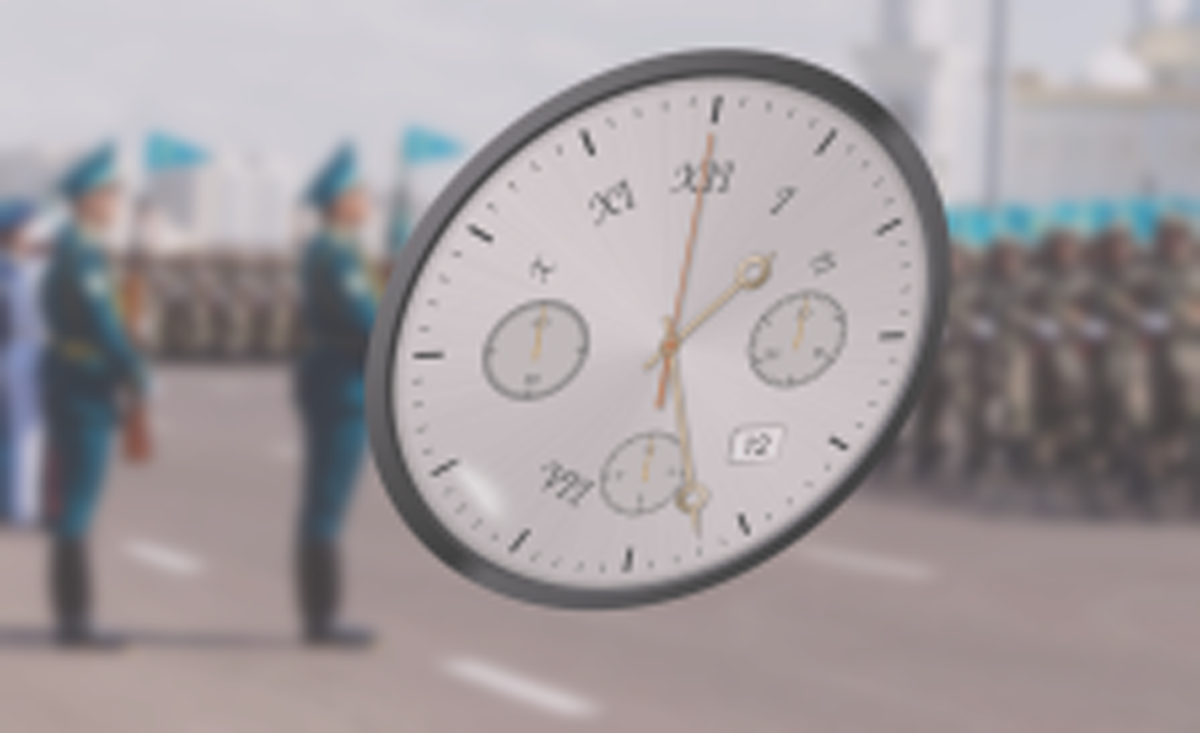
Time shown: {"hour": 1, "minute": 27}
